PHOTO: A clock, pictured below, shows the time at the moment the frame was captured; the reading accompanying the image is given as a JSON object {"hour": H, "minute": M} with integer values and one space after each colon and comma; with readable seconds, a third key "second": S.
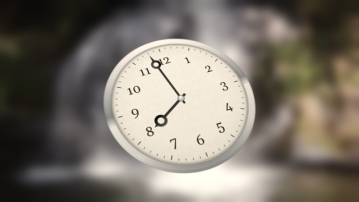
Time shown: {"hour": 7, "minute": 58}
